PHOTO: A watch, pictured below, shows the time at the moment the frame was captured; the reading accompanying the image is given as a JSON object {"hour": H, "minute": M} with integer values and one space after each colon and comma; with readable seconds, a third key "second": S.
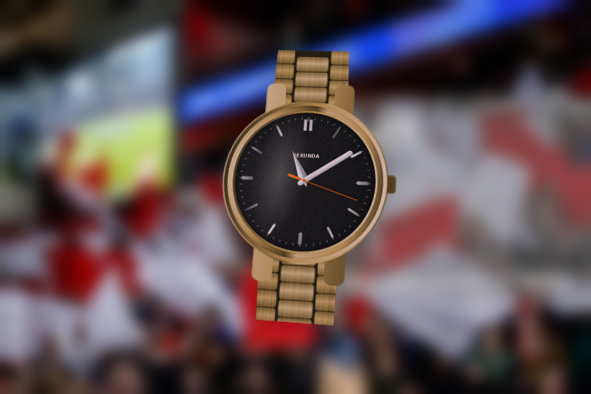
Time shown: {"hour": 11, "minute": 9, "second": 18}
